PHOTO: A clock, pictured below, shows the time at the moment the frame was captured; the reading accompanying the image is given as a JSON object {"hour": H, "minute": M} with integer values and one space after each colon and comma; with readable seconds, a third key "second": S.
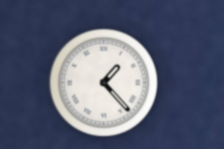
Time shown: {"hour": 1, "minute": 23}
